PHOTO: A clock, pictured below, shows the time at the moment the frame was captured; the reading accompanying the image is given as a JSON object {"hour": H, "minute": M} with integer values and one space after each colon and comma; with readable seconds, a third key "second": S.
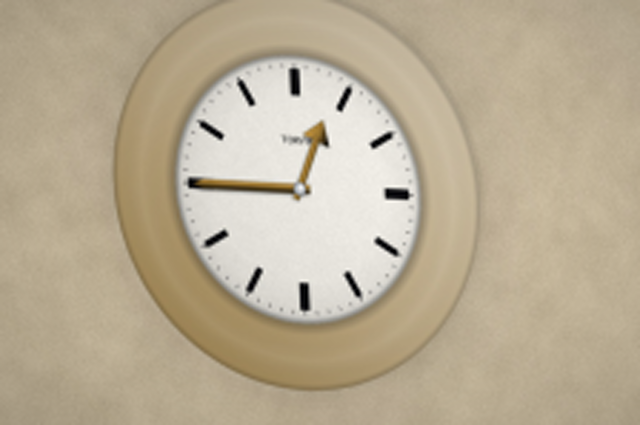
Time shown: {"hour": 12, "minute": 45}
